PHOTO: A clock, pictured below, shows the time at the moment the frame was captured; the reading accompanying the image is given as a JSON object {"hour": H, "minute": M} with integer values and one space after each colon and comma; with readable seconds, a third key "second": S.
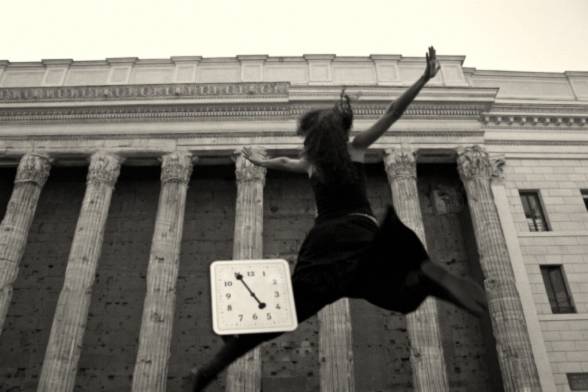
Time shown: {"hour": 4, "minute": 55}
